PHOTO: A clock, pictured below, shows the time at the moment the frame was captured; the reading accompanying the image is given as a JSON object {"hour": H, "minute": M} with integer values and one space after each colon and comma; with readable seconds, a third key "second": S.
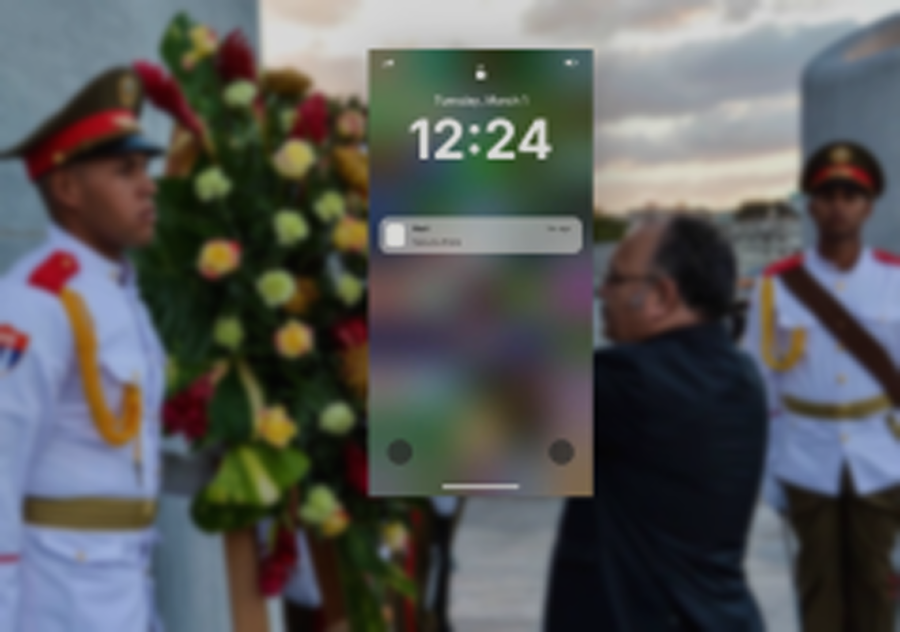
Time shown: {"hour": 12, "minute": 24}
